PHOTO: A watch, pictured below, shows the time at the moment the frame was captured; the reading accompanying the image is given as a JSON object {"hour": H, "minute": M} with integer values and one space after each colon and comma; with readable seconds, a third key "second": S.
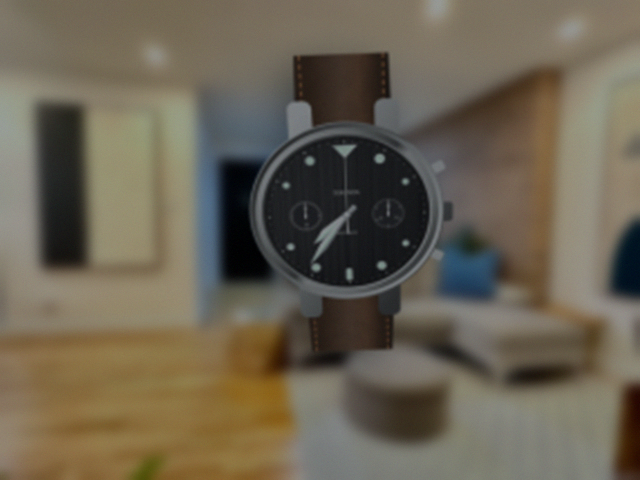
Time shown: {"hour": 7, "minute": 36}
